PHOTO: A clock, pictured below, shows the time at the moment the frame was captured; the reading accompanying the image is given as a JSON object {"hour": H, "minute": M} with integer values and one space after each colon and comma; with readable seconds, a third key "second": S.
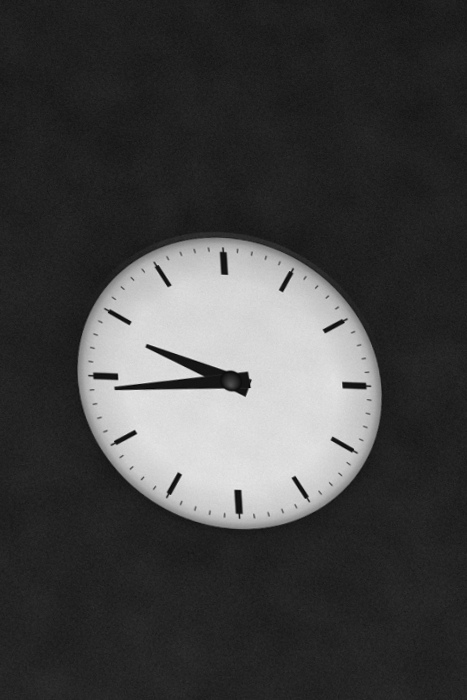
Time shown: {"hour": 9, "minute": 44}
